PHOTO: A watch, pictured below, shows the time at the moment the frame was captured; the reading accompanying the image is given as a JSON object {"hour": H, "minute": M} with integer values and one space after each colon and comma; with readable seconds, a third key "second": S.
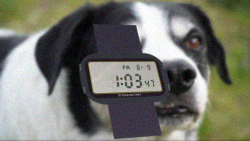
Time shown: {"hour": 1, "minute": 3, "second": 47}
